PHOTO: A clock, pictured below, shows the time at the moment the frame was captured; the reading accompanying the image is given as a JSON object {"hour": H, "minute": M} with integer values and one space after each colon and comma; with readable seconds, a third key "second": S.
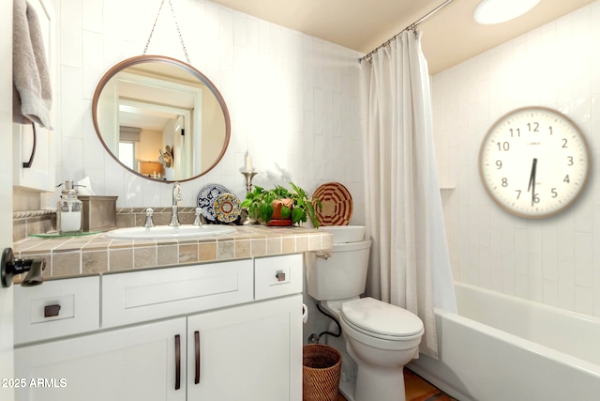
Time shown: {"hour": 6, "minute": 31}
